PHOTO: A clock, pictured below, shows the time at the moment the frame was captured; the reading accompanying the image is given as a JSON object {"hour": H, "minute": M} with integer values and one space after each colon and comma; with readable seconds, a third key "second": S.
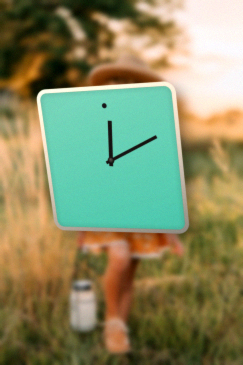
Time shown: {"hour": 12, "minute": 11}
